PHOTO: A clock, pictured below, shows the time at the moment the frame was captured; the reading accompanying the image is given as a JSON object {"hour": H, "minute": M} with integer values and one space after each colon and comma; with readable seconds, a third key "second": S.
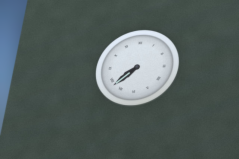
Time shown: {"hour": 7, "minute": 38}
